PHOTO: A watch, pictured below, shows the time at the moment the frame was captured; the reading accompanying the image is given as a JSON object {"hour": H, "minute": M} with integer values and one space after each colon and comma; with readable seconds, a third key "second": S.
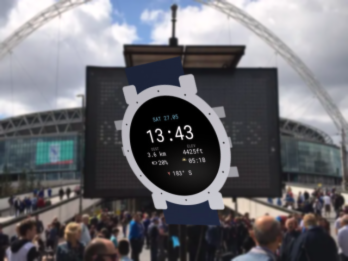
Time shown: {"hour": 13, "minute": 43}
